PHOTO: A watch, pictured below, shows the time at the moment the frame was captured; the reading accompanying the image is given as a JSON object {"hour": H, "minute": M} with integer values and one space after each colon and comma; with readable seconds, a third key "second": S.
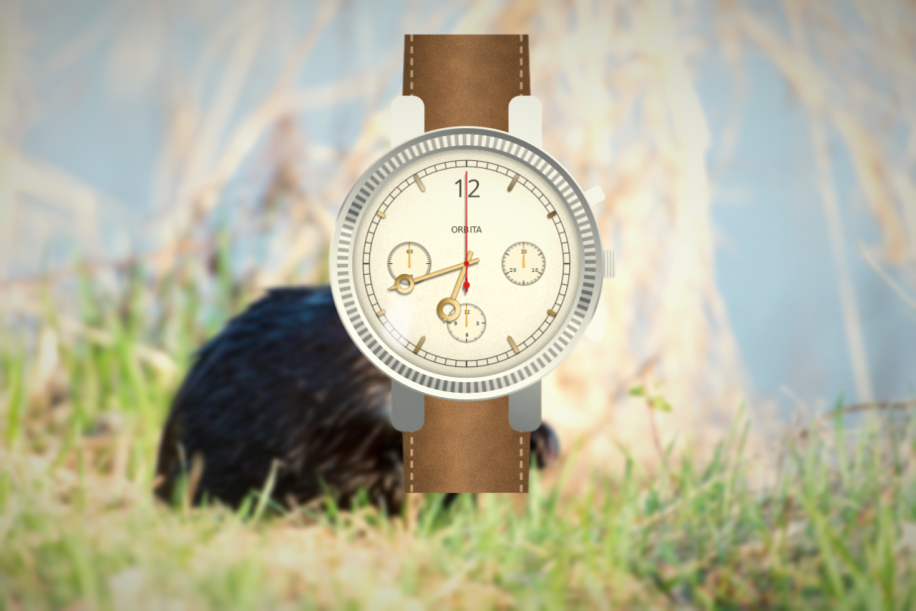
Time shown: {"hour": 6, "minute": 42}
